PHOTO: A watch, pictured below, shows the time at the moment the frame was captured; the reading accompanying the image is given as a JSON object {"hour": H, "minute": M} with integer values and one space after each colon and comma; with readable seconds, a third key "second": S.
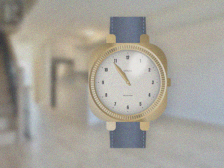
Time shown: {"hour": 10, "minute": 54}
